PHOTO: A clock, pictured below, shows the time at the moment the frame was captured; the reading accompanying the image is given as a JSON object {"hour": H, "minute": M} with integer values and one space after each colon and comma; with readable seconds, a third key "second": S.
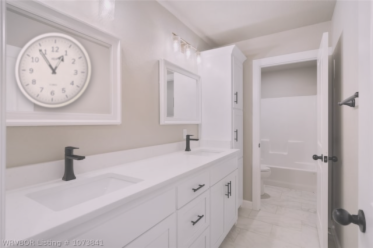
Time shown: {"hour": 12, "minute": 54}
